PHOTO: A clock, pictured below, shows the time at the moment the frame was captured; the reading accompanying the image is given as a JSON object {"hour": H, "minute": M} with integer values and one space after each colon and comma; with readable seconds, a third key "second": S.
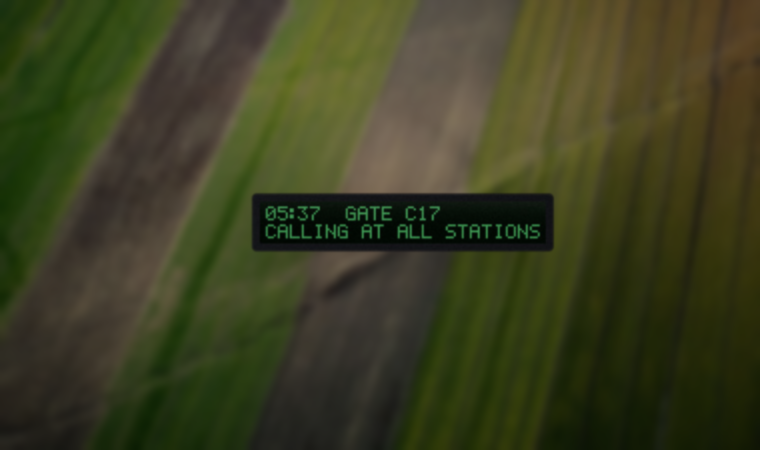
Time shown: {"hour": 5, "minute": 37}
